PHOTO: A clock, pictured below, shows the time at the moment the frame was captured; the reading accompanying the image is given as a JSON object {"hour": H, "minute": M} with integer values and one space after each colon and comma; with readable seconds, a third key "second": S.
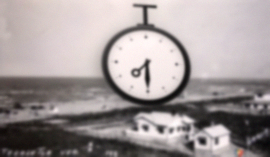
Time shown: {"hour": 7, "minute": 30}
